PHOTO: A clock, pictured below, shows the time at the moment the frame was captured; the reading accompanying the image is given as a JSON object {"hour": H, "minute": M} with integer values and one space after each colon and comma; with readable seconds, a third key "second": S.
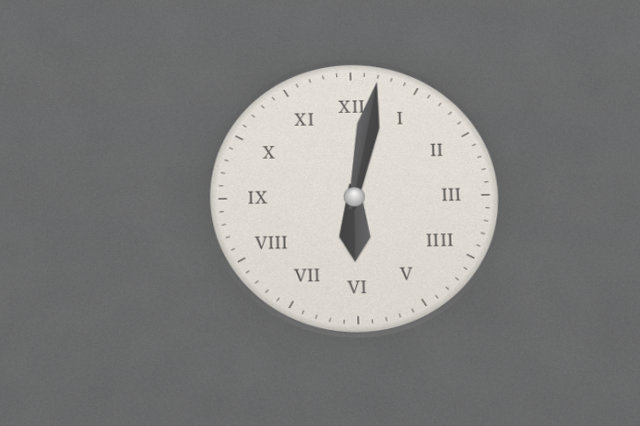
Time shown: {"hour": 6, "minute": 2}
